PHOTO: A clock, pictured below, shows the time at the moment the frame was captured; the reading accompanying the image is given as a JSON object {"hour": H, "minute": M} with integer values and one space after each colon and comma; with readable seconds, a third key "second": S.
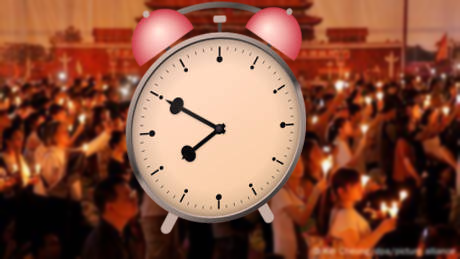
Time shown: {"hour": 7, "minute": 50}
